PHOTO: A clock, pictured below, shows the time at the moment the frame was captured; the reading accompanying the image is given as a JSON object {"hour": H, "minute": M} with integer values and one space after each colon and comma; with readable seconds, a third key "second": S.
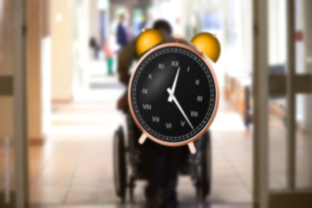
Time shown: {"hour": 12, "minute": 23}
